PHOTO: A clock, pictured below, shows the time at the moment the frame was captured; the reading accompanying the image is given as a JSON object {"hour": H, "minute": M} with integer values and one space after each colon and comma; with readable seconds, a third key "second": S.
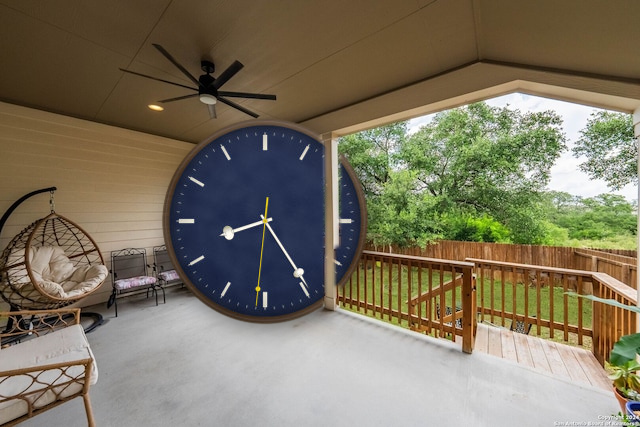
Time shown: {"hour": 8, "minute": 24, "second": 31}
